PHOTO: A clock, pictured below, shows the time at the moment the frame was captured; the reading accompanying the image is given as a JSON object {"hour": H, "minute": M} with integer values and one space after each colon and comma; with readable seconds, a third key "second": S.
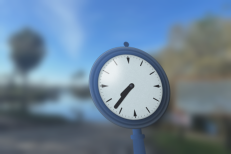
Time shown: {"hour": 7, "minute": 37}
